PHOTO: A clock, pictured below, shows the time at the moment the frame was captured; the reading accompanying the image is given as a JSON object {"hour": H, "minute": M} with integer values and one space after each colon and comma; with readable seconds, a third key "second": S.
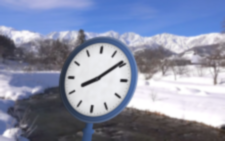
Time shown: {"hour": 8, "minute": 9}
